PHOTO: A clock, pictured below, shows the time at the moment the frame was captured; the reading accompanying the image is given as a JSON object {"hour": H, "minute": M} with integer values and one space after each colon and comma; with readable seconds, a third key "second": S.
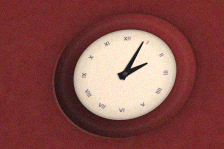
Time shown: {"hour": 2, "minute": 4}
